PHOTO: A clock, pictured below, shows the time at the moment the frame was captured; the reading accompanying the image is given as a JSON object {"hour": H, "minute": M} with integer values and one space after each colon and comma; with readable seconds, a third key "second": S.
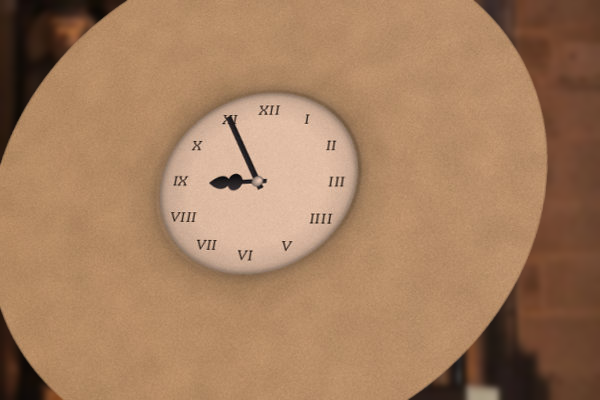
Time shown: {"hour": 8, "minute": 55}
